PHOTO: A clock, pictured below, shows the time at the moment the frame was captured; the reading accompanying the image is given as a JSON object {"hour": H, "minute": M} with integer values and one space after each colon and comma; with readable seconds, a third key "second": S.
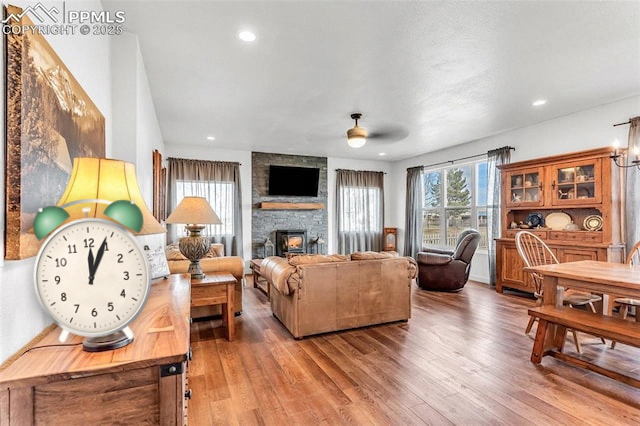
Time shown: {"hour": 12, "minute": 4}
